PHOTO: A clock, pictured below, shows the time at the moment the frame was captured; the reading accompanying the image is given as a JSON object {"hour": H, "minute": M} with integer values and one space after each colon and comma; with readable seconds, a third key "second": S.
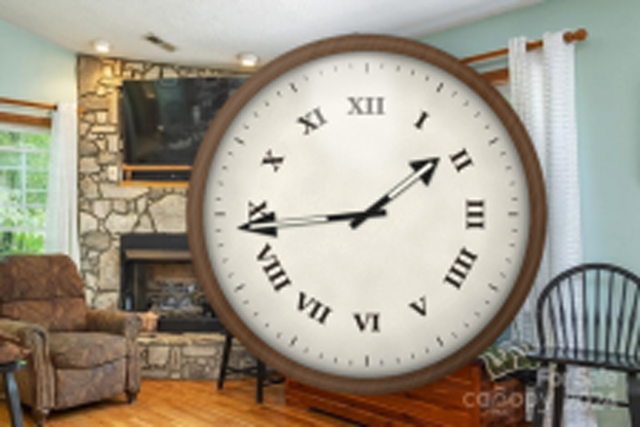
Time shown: {"hour": 1, "minute": 44}
